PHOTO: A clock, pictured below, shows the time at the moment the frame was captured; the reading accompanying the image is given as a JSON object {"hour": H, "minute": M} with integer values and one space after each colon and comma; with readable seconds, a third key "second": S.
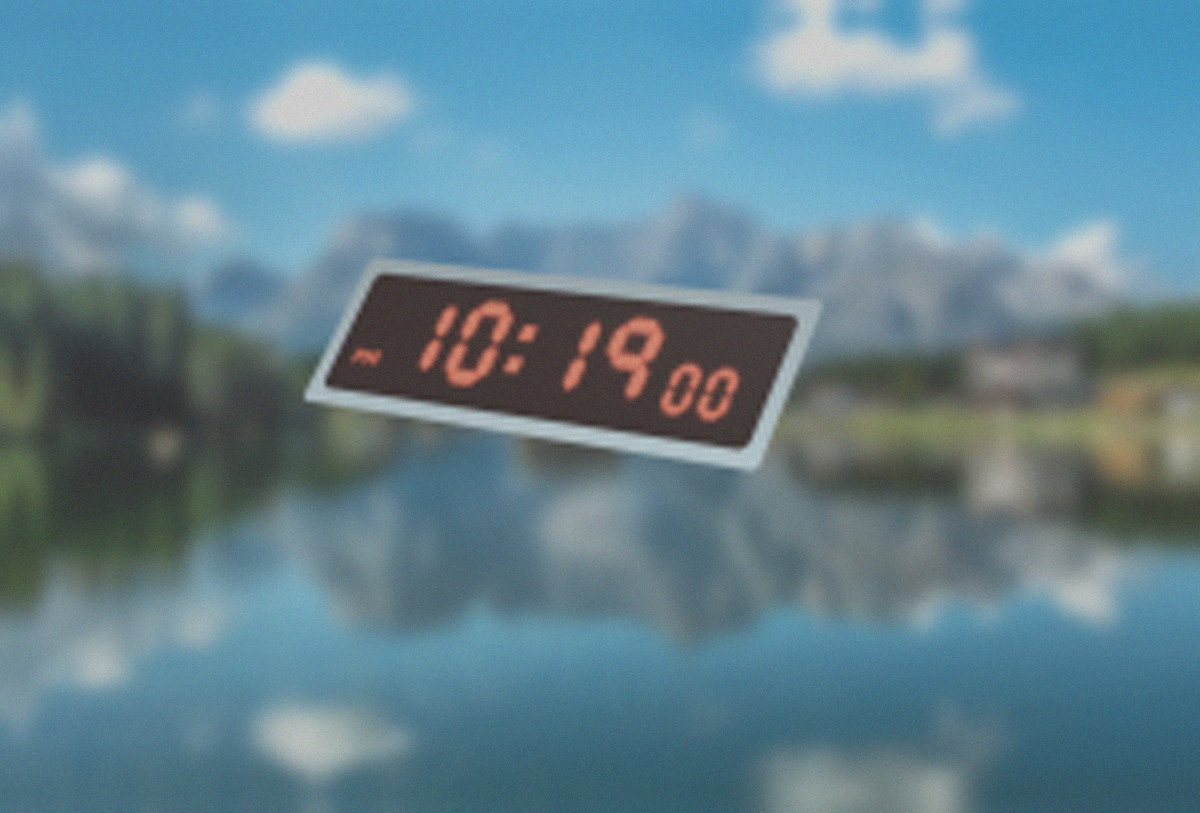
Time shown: {"hour": 10, "minute": 19, "second": 0}
